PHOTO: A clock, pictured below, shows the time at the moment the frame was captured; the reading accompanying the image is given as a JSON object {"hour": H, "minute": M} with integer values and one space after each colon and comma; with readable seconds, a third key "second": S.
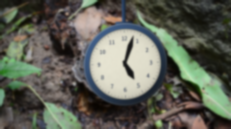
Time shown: {"hour": 5, "minute": 3}
